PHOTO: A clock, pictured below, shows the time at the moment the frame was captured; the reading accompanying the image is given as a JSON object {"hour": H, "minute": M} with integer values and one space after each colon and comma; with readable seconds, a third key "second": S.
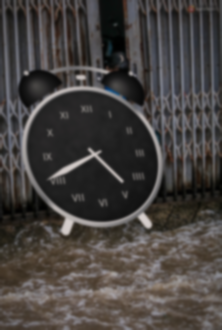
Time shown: {"hour": 4, "minute": 41}
